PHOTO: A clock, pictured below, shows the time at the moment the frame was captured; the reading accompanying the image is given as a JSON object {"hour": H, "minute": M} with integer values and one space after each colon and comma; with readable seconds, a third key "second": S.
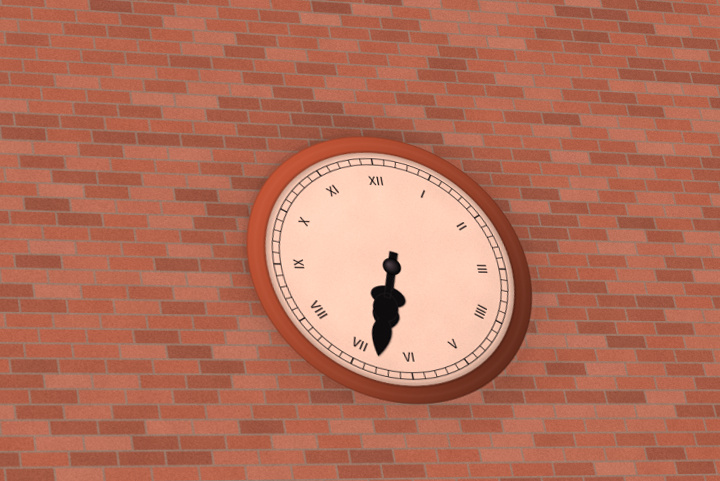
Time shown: {"hour": 6, "minute": 33}
